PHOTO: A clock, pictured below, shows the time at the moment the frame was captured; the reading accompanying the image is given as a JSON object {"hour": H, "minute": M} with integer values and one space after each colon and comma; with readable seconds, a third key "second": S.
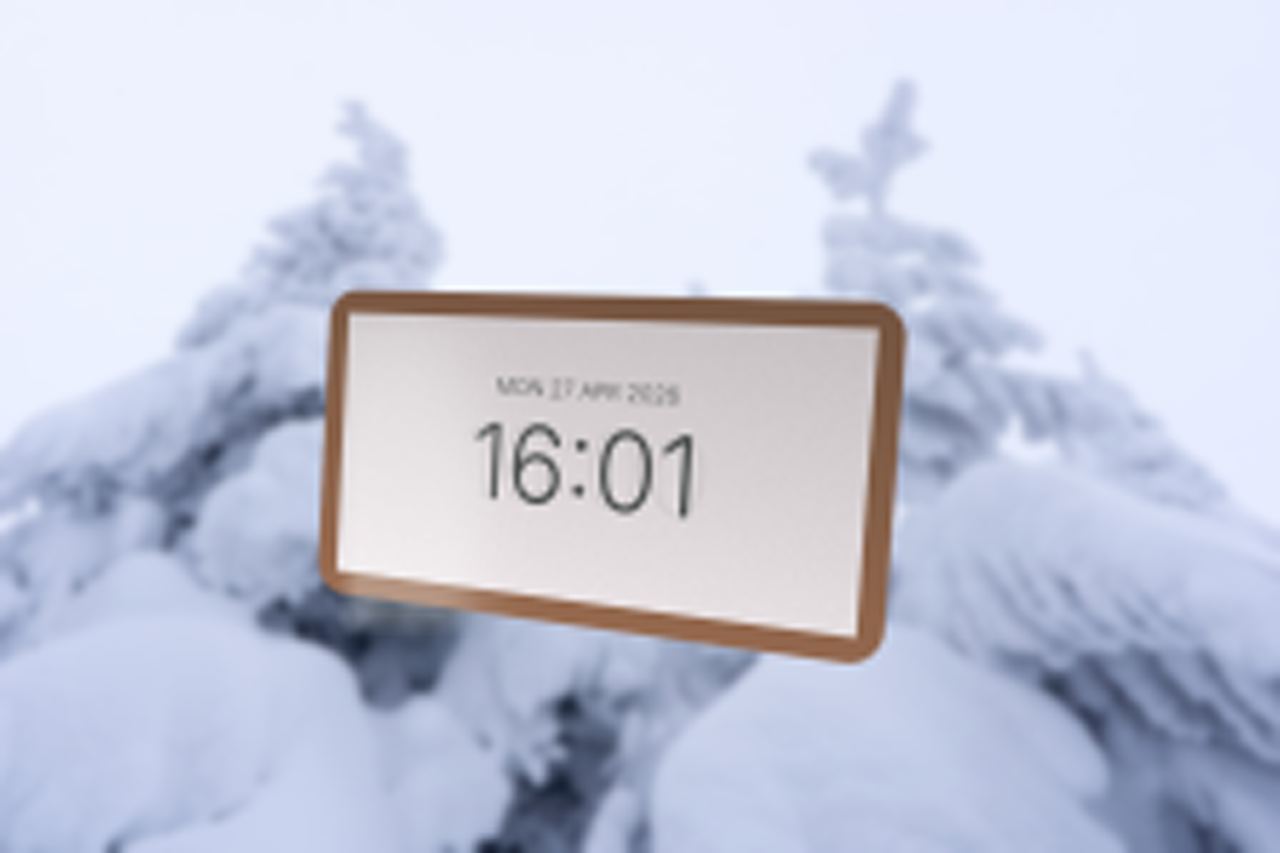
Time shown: {"hour": 16, "minute": 1}
